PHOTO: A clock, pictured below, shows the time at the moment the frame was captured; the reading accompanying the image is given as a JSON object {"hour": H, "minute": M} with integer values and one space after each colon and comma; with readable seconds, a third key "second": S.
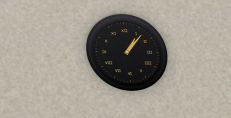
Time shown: {"hour": 1, "minute": 7}
